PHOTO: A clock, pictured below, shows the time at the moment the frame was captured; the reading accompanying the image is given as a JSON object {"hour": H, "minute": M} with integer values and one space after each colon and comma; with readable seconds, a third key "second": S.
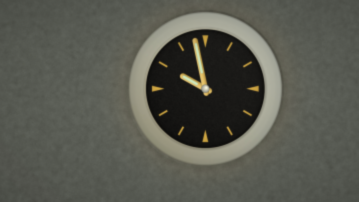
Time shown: {"hour": 9, "minute": 58}
